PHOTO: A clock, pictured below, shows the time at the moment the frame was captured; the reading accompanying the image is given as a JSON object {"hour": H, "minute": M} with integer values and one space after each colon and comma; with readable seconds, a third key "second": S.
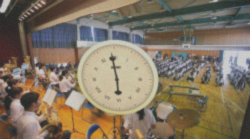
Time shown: {"hour": 5, "minute": 59}
